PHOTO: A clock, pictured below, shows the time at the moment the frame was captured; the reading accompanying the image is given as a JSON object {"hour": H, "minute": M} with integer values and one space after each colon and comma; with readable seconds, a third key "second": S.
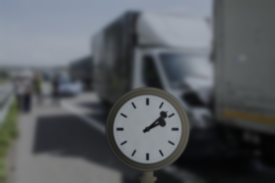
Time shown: {"hour": 2, "minute": 8}
